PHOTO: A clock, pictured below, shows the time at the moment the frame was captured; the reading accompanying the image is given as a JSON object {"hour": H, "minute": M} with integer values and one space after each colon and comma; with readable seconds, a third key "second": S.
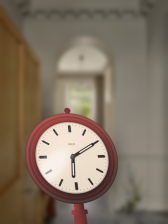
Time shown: {"hour": 6, "minute": 10}
